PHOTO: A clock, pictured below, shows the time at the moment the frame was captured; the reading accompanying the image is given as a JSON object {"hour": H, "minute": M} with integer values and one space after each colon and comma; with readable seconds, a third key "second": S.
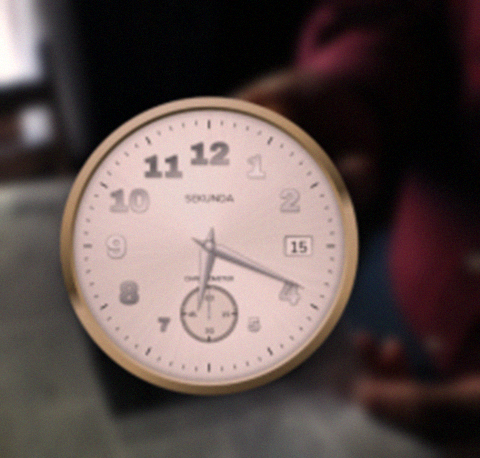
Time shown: {"hour": 6, "minute": 19}
